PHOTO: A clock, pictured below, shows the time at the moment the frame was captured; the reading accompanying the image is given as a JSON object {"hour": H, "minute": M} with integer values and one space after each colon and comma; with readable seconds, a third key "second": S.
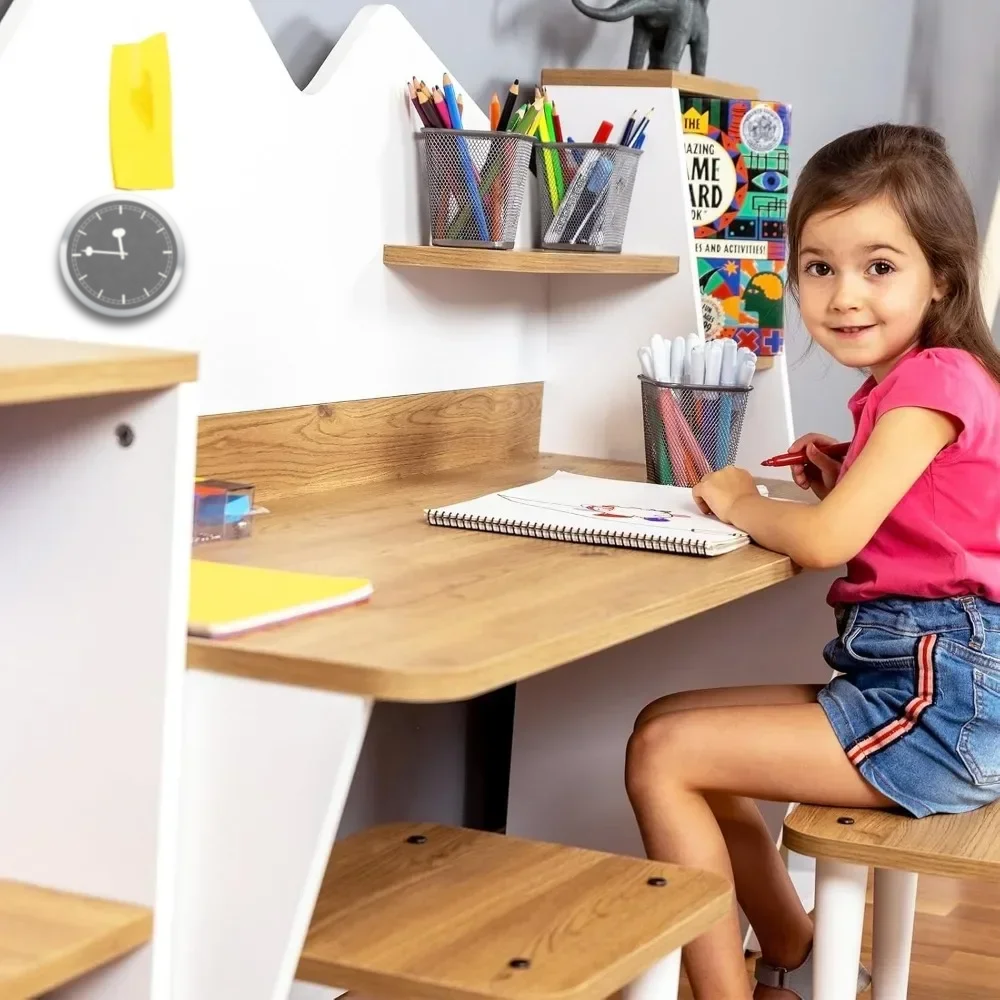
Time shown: {"hour": 11, "minute": 46}
